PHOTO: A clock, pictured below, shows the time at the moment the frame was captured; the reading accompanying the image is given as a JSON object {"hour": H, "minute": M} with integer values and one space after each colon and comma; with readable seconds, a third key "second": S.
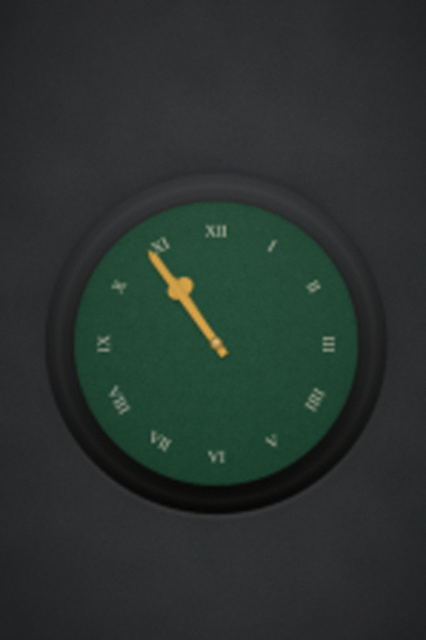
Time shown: {"hour": 10, "minute": 54}
